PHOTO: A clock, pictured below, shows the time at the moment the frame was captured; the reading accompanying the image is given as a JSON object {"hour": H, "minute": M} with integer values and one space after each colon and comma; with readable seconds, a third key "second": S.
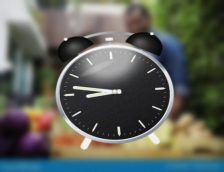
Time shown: {"hour": 8, "minute": 47}
